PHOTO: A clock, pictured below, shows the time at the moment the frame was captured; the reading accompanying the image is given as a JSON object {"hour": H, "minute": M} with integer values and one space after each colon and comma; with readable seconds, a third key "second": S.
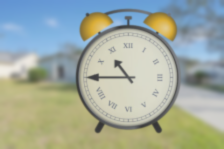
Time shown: {"hour": 10, "minute": 45}
